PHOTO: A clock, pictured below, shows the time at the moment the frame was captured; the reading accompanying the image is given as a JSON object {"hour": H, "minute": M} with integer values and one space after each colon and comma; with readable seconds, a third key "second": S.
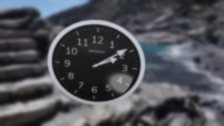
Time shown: {"hour": 2, "minute": 9}
